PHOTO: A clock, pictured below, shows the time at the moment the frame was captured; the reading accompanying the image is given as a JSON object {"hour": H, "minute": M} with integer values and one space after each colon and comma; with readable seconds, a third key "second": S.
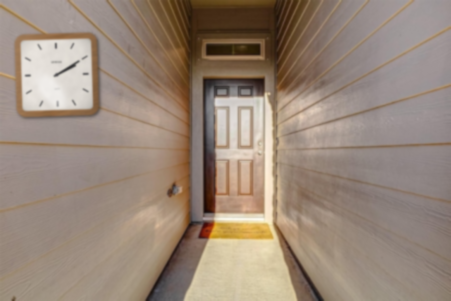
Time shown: {"hour": 2, "minute": 10}
